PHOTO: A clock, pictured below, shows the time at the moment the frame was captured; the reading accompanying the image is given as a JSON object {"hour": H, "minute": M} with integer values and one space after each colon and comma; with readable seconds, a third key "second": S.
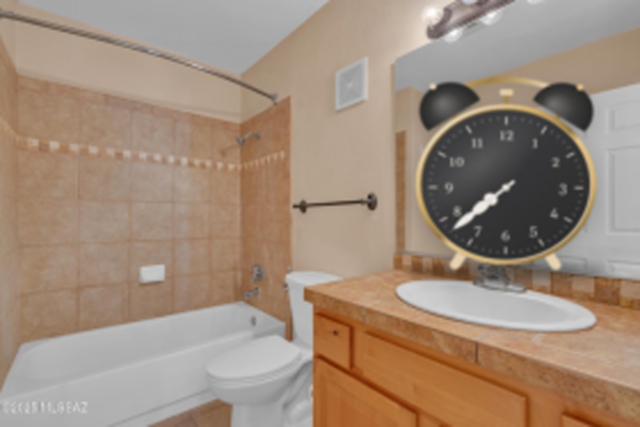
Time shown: {"hour": 7, "minute": 38}
